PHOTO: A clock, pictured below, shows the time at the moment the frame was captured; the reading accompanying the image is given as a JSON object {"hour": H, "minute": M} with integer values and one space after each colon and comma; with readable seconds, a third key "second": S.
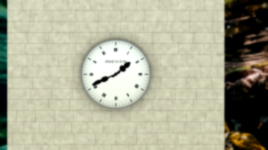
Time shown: {"hour": 1, "minute": 41}
